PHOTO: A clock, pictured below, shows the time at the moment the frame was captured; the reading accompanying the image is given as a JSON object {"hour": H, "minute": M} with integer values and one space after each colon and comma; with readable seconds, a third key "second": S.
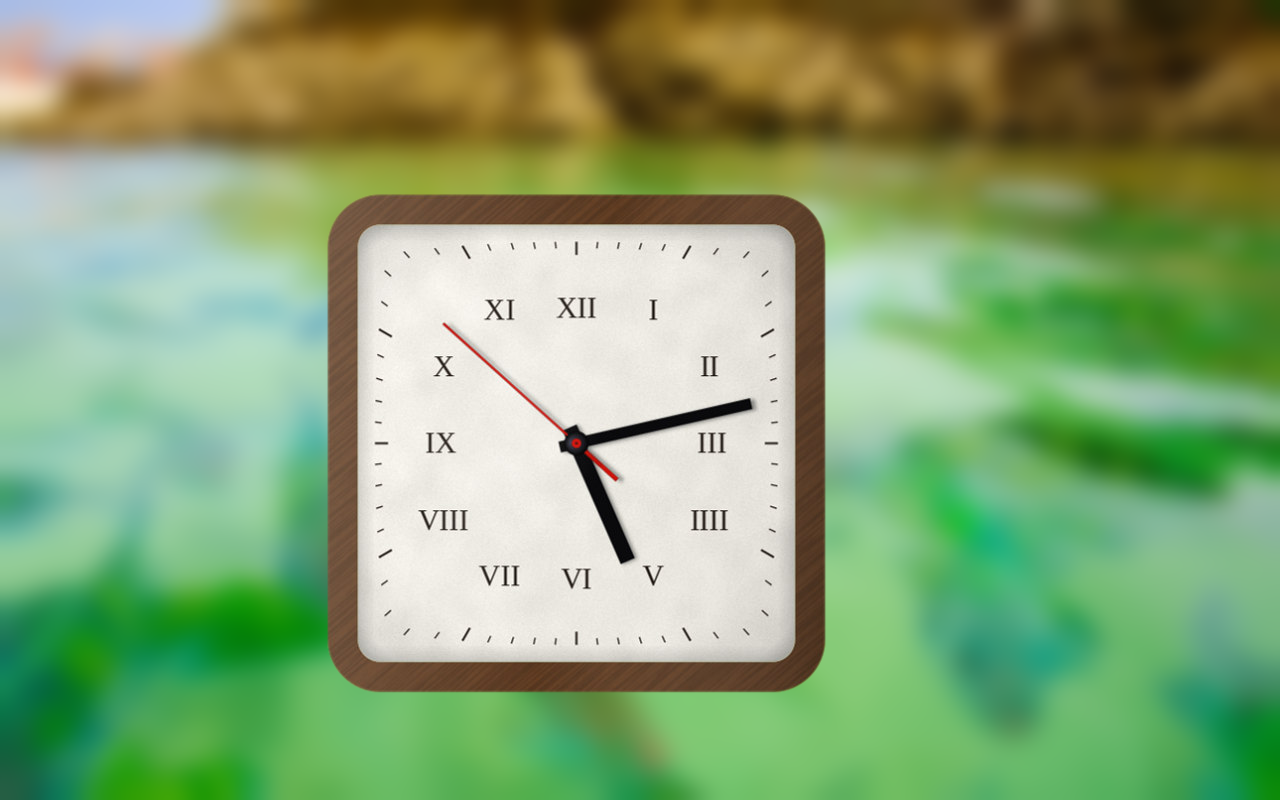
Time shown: {"hour": 5, "minute": 12, "second": 52}
